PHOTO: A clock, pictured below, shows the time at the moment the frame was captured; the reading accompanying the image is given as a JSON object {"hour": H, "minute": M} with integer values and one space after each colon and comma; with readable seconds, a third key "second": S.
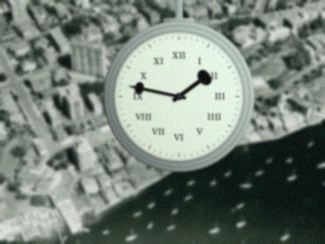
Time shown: {"hour": 1, "minute": 47}
